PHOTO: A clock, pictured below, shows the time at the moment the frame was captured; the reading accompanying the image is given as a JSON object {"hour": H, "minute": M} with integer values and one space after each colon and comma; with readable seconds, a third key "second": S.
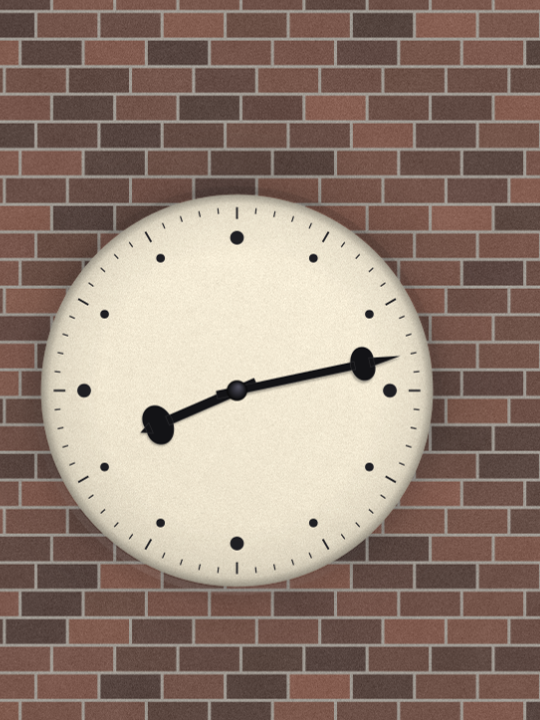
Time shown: {"hour": 8, "minute": 13}
